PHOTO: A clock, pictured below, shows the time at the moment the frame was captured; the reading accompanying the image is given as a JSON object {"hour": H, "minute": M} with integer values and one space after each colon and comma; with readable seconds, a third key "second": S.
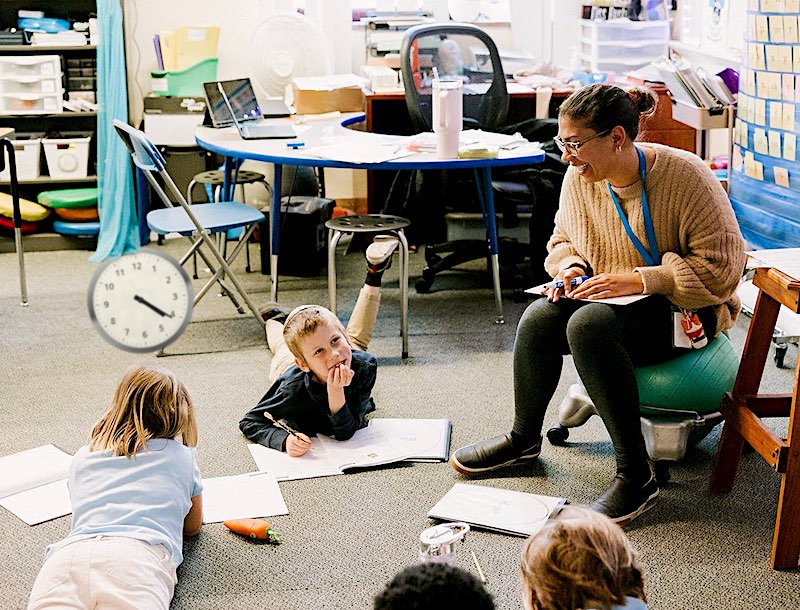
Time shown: {"hour": 4, "minute": 21}
